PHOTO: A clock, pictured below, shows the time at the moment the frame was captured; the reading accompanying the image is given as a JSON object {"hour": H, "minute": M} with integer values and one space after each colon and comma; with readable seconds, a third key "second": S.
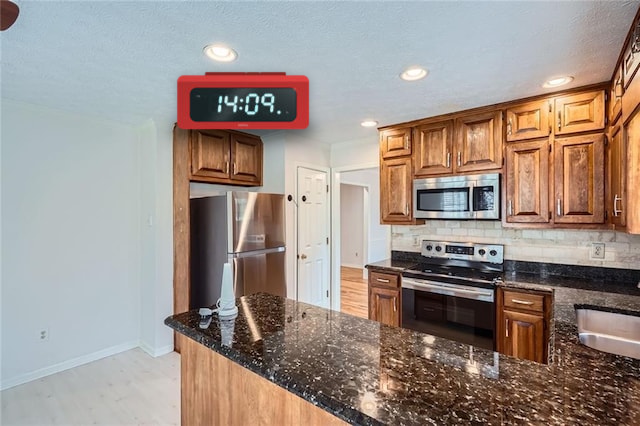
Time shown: {"hour": 14, "minute": 9}
